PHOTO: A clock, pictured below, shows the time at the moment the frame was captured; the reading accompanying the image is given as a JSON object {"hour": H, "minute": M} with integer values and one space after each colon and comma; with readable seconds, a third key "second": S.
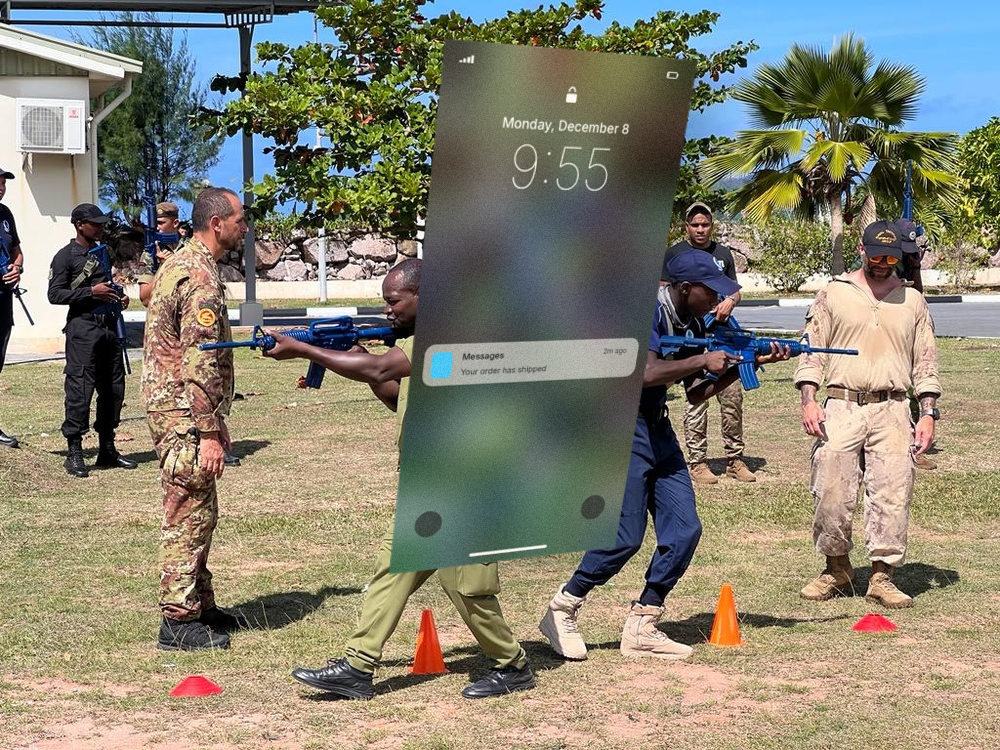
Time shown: {"hour": 9, "minute": 55}
